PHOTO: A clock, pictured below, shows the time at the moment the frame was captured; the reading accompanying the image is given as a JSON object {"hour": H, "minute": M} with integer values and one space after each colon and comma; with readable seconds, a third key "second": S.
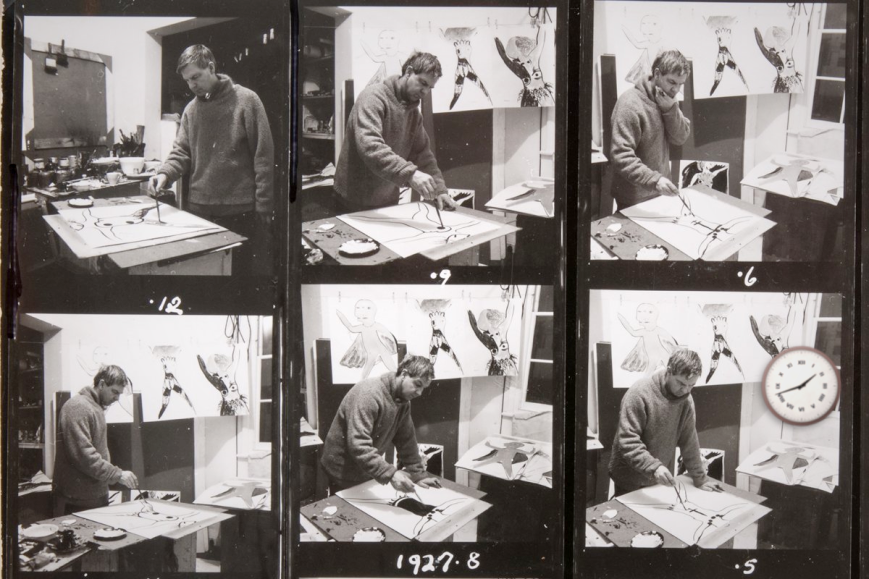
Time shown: {"hour": 1, "minute": 42}
